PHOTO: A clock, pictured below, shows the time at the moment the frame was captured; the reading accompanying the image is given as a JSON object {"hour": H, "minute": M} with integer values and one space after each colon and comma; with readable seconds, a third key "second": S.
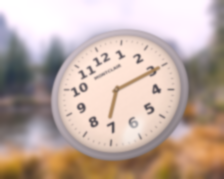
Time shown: {"hour": 7, "minute": 15}
